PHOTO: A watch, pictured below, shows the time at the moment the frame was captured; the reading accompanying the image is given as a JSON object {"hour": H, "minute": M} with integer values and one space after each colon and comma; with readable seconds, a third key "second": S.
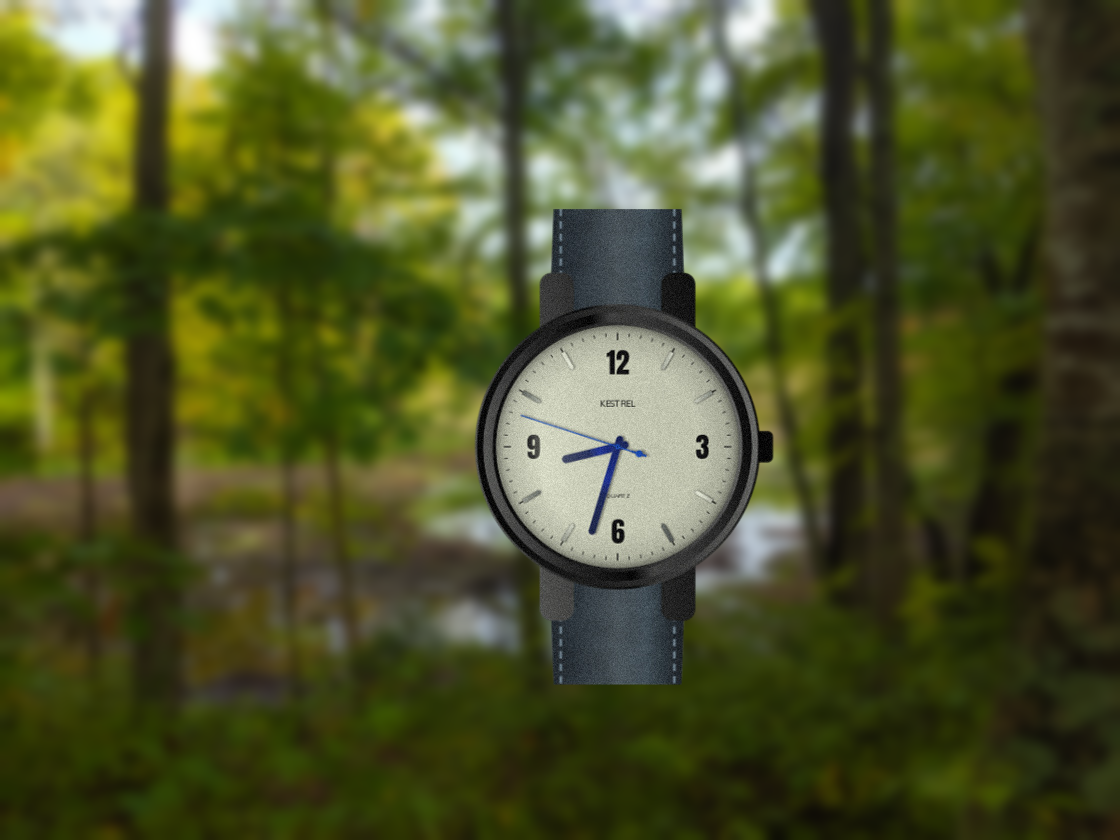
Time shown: {"hour": 8, "minute": 32, "second": 48}
